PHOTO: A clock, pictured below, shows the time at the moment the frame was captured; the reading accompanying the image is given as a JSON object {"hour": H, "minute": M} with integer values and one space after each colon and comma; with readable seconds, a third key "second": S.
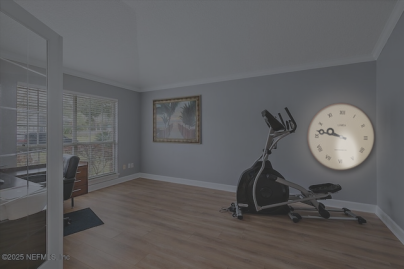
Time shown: {"hour": 9, "minute": 47}
